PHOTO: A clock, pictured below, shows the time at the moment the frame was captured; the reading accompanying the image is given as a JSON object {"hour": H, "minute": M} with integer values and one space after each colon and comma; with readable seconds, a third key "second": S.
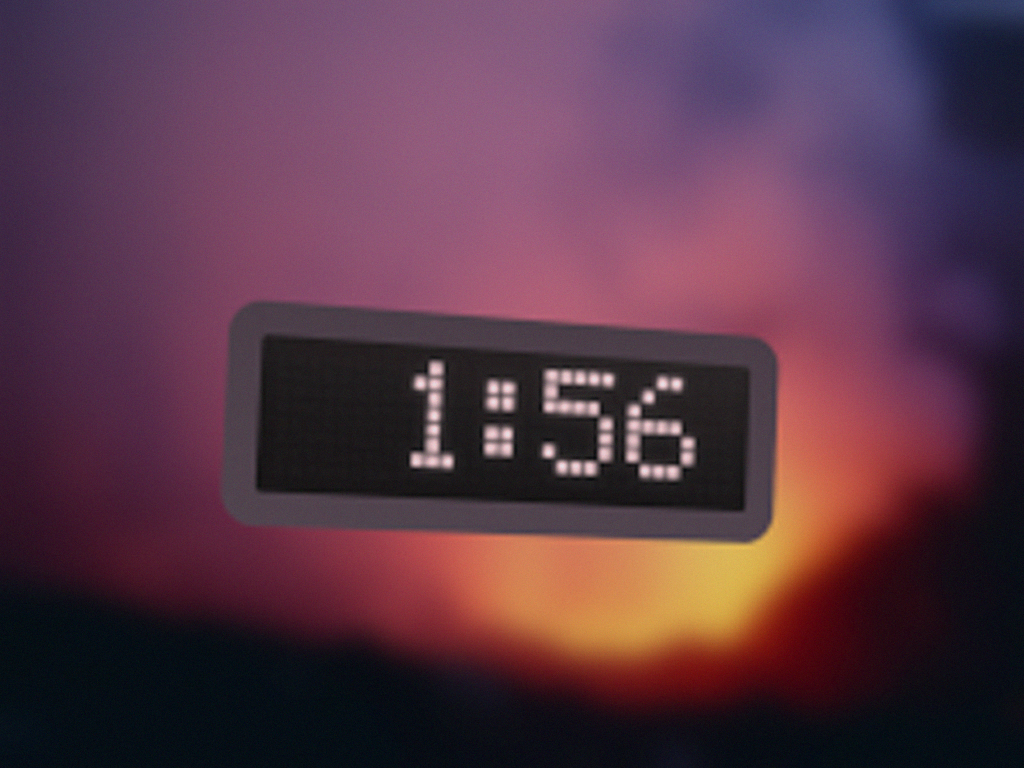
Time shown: {"hour": 1, "minute": 56}
